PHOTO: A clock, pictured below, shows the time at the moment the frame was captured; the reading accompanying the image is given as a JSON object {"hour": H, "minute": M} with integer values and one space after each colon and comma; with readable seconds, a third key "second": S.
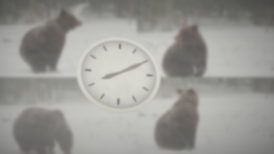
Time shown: {"hour": 8, "minute": 10}
